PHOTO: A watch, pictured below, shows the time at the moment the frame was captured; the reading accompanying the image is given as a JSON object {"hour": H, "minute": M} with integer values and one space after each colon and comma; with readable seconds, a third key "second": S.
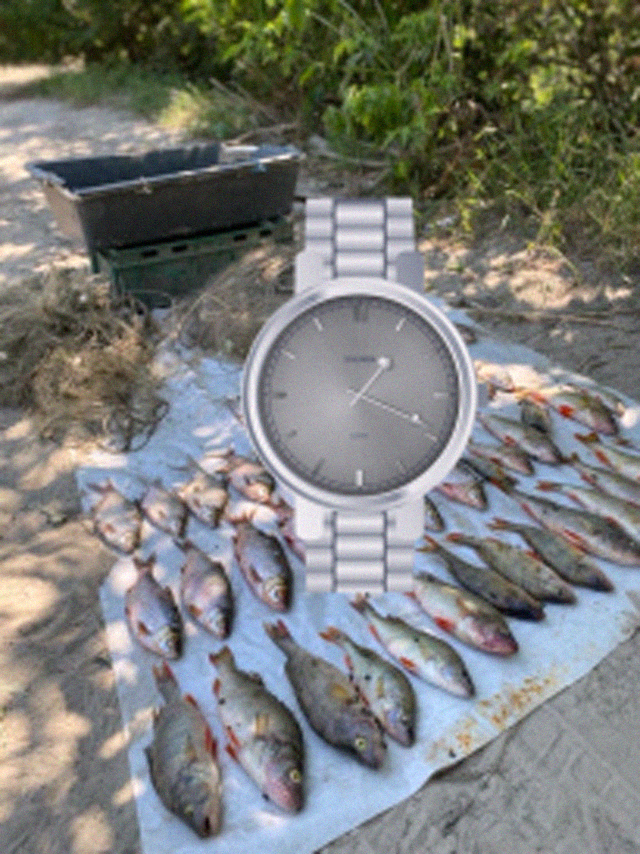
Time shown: {"hour": 1, "minute": 19}
